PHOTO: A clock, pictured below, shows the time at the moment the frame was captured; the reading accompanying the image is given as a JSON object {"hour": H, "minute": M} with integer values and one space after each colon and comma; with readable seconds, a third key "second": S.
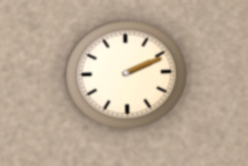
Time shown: {"hour": 2, "minute": 11}
